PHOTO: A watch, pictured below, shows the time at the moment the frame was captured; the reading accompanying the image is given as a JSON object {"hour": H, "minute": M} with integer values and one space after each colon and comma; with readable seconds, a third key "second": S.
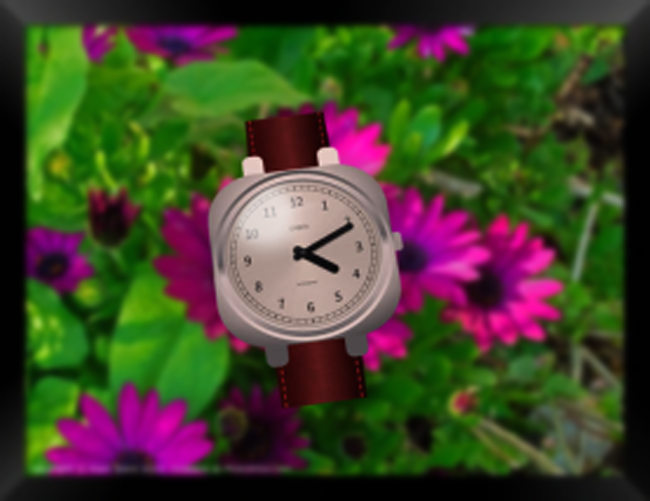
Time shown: {"hour": 4, "minute": 11}
